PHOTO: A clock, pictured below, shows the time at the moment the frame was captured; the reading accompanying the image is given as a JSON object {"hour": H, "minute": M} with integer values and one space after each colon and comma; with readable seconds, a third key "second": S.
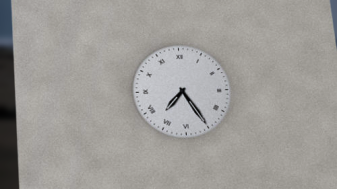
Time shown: {"hour": 7, "minute": 25}
